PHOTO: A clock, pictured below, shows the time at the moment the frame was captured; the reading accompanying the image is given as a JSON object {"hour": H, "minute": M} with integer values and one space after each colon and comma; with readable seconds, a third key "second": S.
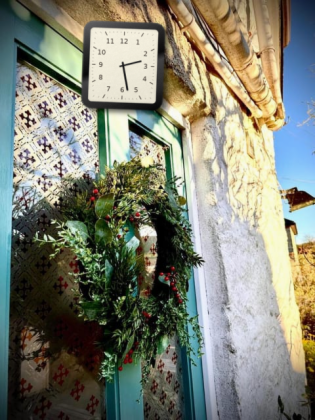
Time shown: {"hour": 2, "minute": 28}
